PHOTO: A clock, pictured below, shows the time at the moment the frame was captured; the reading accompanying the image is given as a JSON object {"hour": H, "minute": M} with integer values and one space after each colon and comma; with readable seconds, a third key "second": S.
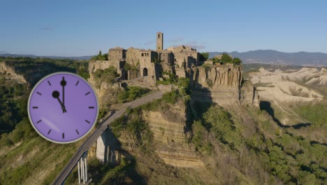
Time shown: {"hour": 11, "minute": 0}
